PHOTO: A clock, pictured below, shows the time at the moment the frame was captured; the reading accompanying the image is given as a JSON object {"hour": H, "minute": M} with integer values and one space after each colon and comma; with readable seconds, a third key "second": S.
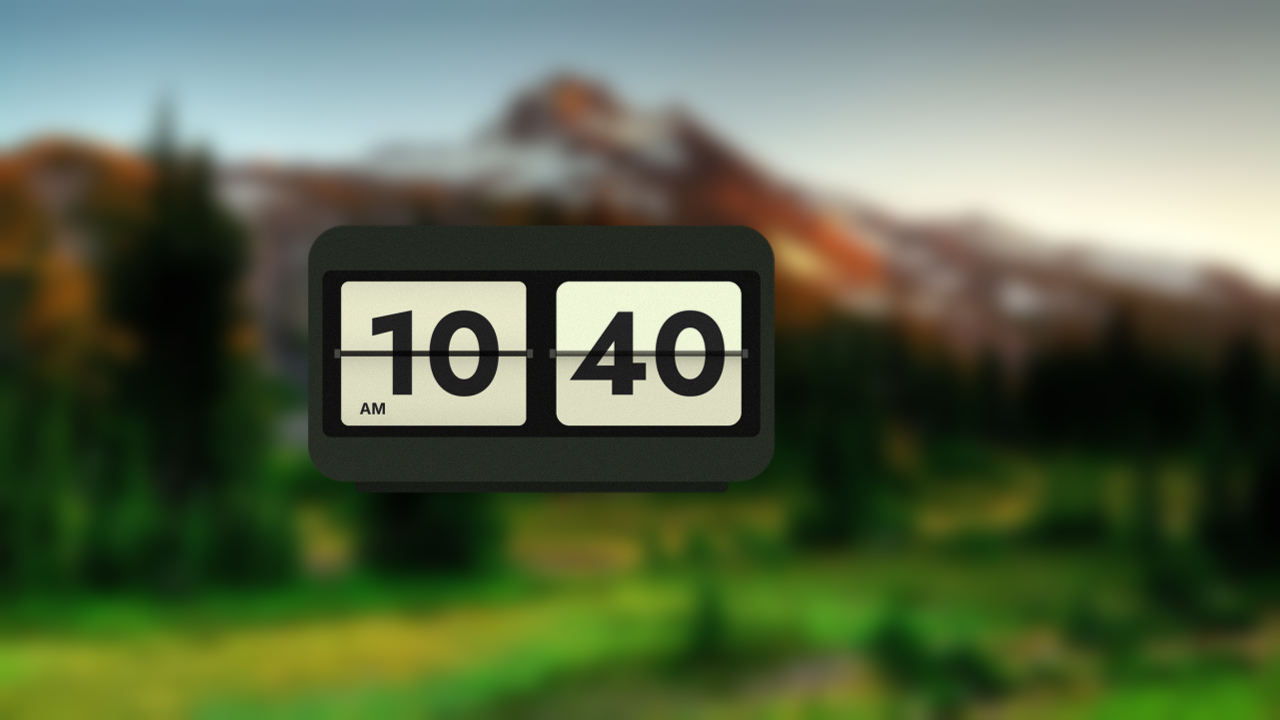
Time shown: {"hour": 10, "minute": 40}
